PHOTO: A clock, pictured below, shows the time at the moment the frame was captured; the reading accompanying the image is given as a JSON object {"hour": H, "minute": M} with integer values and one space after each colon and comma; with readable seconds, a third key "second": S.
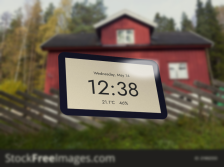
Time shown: {"hour": 12, "minute": 38}
